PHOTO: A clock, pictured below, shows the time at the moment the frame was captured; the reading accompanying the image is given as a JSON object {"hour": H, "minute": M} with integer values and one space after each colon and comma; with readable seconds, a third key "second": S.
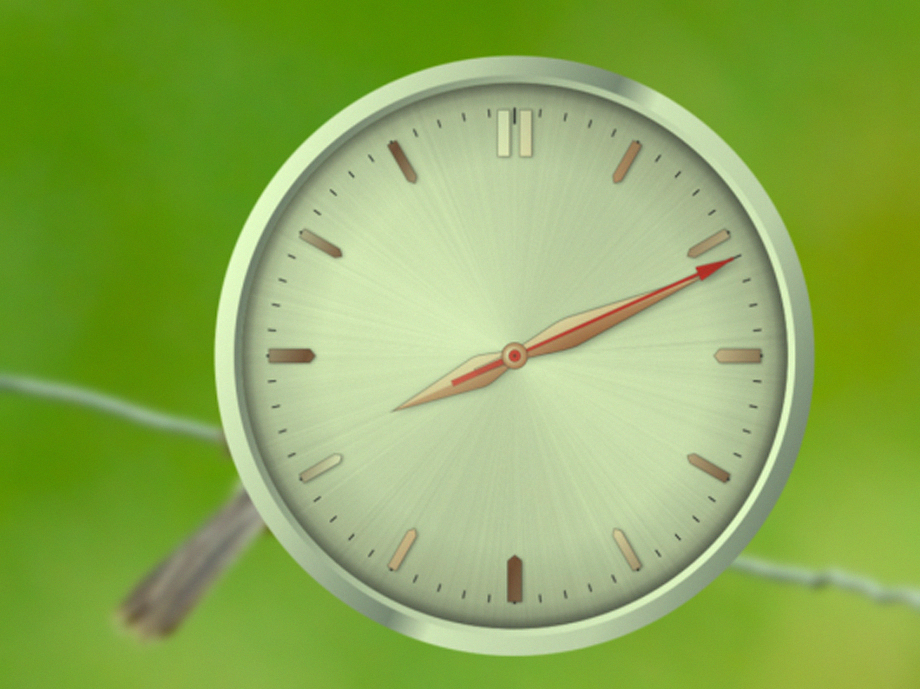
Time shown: {"hour": 8, "minute": 11, "second": 11}
